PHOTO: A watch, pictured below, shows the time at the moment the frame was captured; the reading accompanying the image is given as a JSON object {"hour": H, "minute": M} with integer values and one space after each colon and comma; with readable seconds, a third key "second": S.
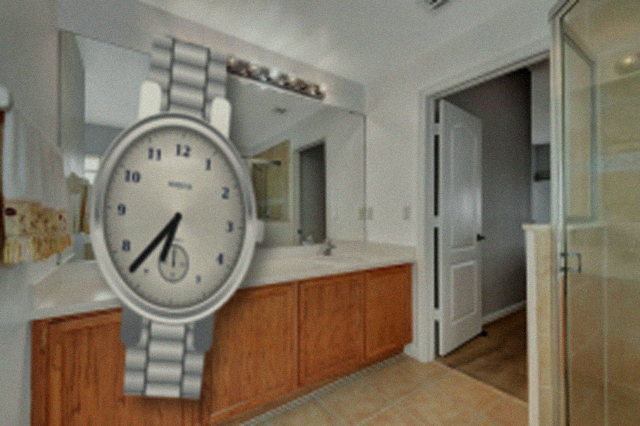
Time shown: {"hour": 6, "minute": 37}
